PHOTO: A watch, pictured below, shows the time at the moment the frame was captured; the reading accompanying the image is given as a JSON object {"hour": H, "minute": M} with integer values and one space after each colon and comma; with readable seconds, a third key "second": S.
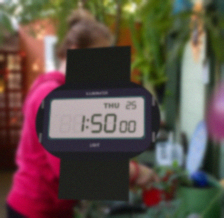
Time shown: {"hour": 1, "minute": 50, "second": 0}
